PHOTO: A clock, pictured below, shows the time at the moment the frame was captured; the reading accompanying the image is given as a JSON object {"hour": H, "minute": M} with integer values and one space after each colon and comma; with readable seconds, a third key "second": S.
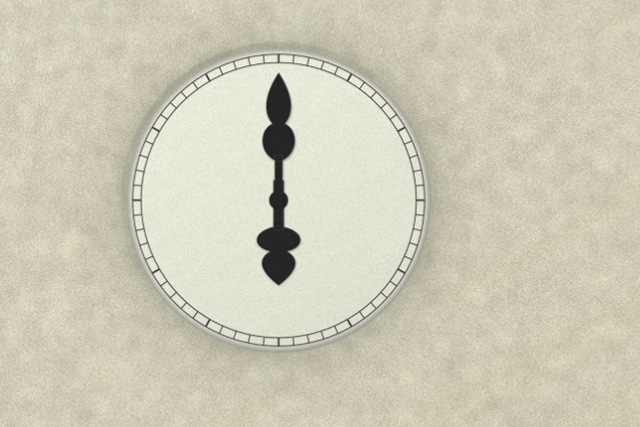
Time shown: {"hour": 6, "minute": 0}
